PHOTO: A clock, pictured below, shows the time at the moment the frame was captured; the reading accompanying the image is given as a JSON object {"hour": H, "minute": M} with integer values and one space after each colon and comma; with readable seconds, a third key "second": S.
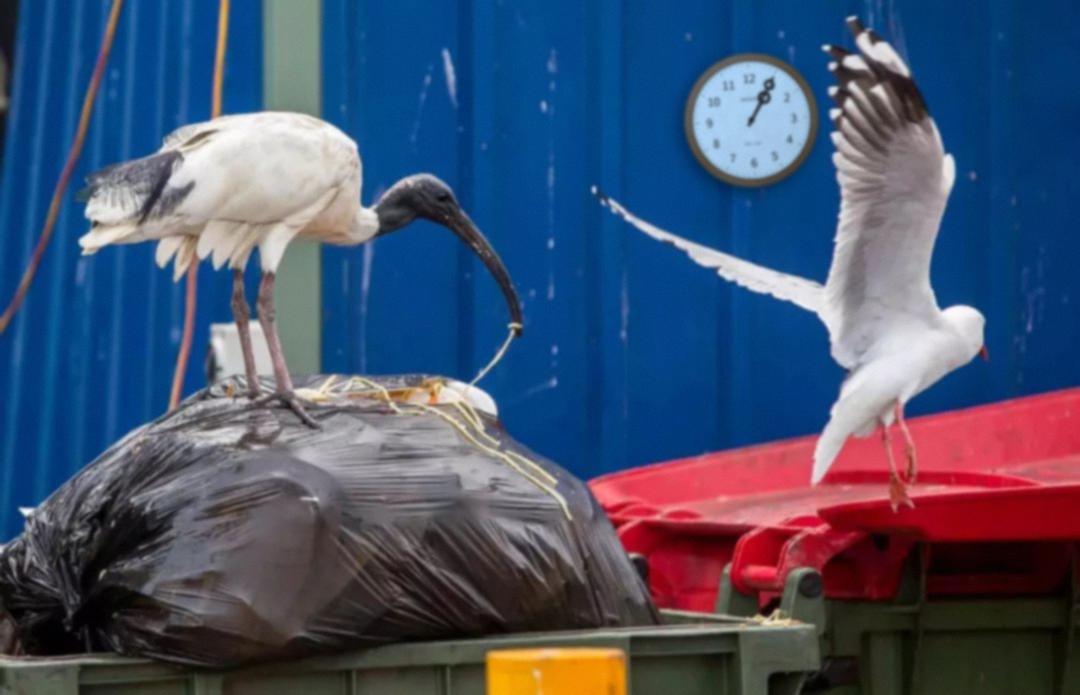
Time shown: {"hour": 1, "minute": 5}
